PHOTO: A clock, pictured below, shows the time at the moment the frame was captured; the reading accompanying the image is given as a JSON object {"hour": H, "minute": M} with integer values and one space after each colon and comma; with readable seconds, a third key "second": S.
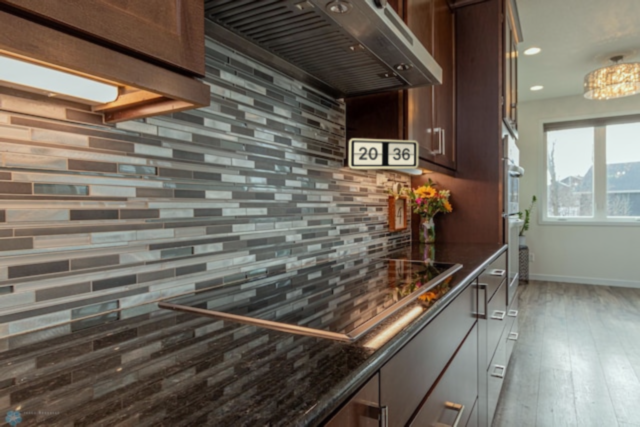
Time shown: {"hour": 20, "minute": 36}
